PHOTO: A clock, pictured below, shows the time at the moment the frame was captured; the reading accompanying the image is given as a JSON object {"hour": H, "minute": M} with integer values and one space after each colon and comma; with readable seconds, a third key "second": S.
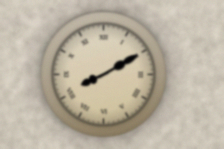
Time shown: {"hour": 8, "minute": 10}
